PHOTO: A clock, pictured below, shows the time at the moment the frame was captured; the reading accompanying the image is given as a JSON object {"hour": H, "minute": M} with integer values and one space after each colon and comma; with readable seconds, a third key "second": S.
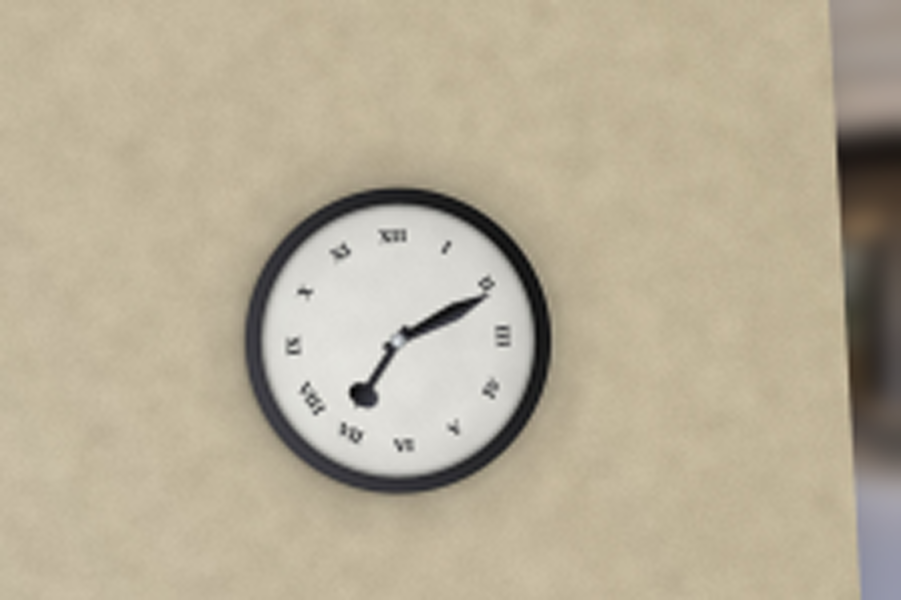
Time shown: {"hour": 7, "minute": 11}
